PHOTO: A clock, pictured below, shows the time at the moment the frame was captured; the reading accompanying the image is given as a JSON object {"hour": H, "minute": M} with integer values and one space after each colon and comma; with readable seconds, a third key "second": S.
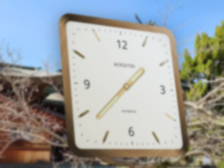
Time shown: {"hour": 1, "minute": 38}
